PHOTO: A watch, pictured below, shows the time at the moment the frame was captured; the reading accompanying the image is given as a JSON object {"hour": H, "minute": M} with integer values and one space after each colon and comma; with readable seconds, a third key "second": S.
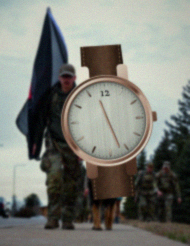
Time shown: {"hour": 11, "minute": 27}
